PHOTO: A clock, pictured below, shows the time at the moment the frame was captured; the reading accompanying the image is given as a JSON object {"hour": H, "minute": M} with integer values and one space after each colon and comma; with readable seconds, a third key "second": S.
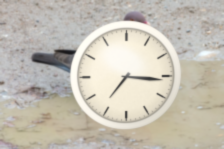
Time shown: {"hour": 7, "minute": 16}
